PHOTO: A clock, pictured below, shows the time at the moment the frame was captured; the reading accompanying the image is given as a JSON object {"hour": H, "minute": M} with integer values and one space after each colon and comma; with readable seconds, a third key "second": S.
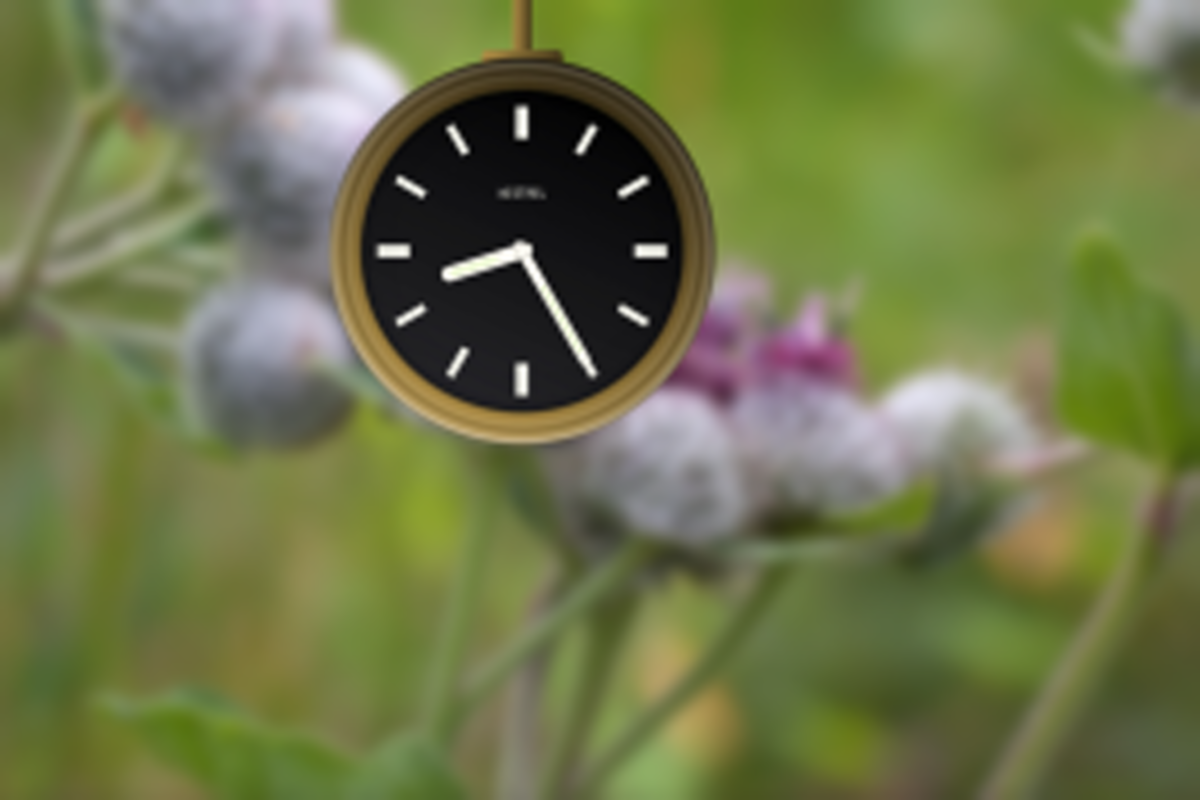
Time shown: {"hour": 8, "minute": 25}
